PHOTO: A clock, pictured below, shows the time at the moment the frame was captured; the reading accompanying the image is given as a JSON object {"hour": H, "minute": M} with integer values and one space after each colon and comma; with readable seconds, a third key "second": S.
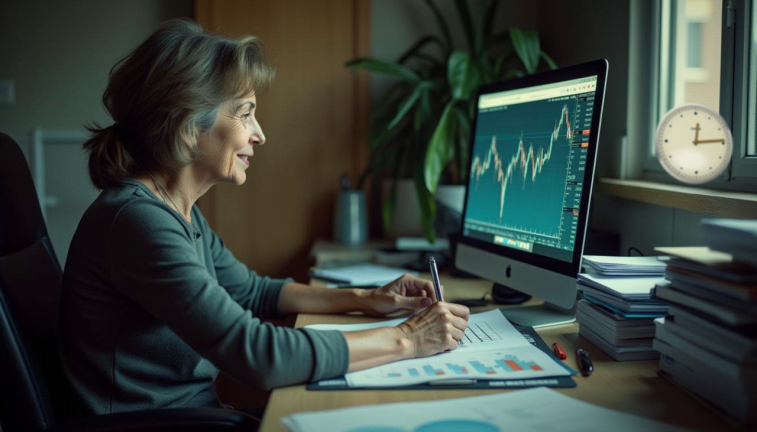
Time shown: {"hour": 12, "minute": 14}
